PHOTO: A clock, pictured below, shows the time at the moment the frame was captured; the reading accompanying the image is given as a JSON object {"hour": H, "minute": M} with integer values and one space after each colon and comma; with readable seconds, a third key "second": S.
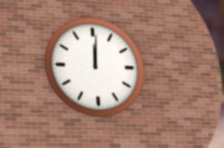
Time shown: {"hour": 12, "minute": 1}
